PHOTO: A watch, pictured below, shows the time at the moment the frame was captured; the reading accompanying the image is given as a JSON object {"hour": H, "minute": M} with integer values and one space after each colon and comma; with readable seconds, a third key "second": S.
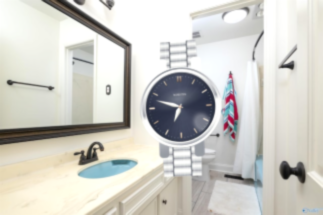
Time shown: {"hour": 6, "minute": 48}
